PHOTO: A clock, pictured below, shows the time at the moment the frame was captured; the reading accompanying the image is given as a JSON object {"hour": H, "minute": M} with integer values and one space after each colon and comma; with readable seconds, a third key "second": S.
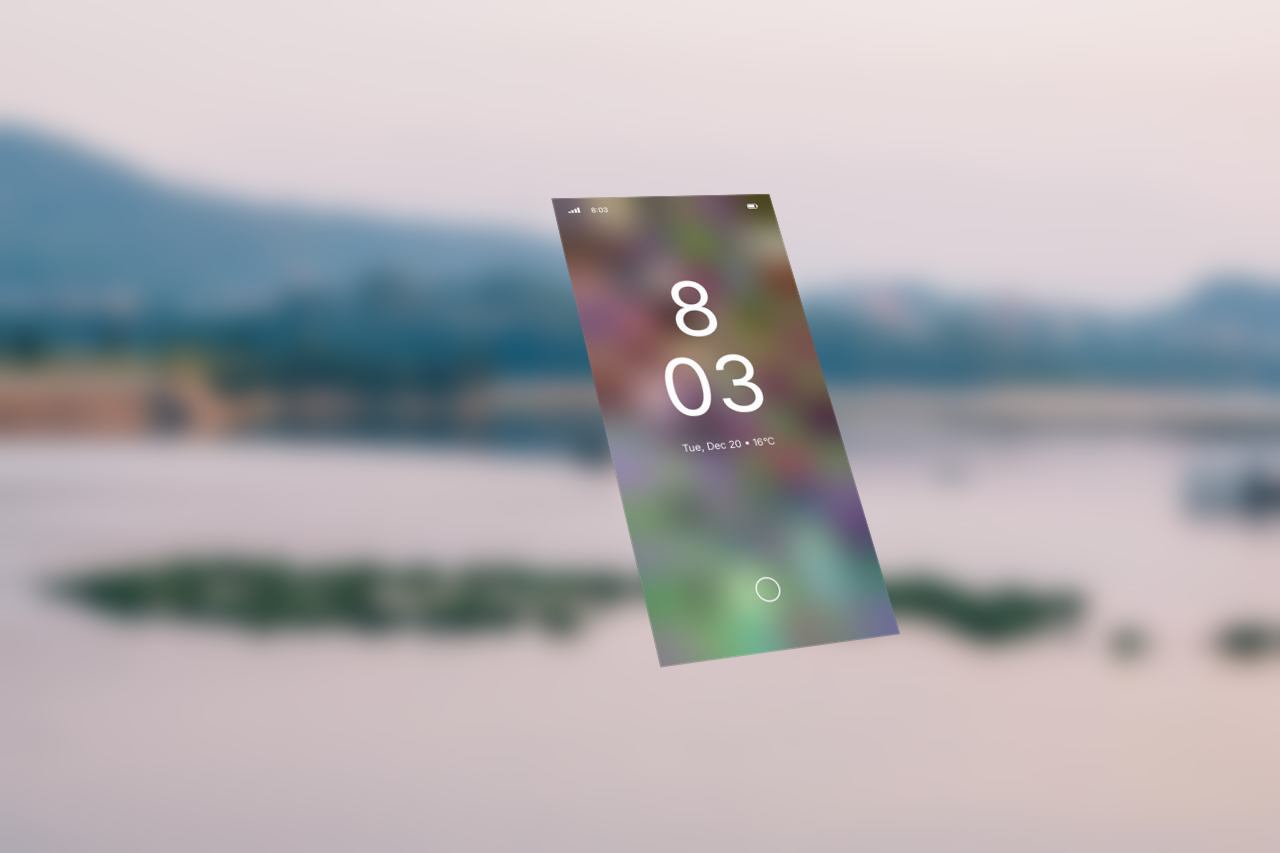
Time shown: {"hour": 8, "minute": 3}
